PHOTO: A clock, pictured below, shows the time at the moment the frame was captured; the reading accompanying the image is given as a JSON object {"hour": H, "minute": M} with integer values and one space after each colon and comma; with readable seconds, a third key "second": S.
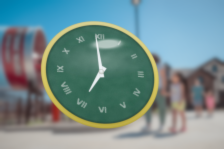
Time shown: {"hour": 6, "minute": 59}
